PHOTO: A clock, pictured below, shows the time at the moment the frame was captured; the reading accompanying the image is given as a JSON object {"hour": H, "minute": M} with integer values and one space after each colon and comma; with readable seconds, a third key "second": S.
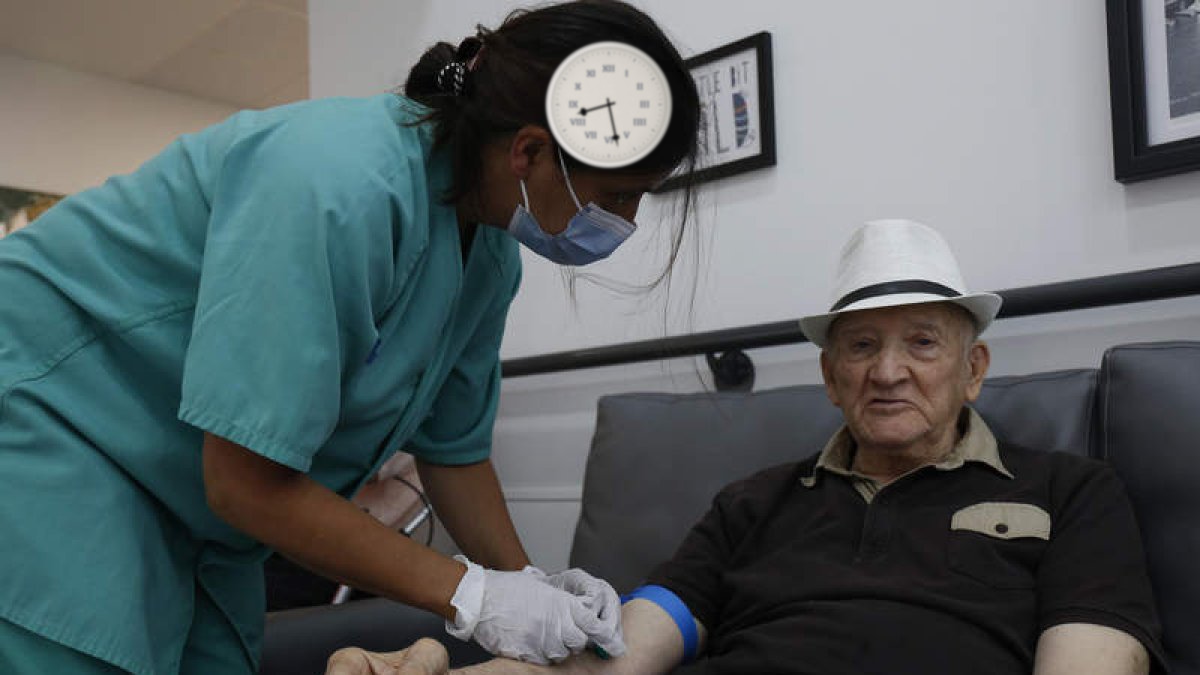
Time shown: {"hour": 8, "minute": 28}
